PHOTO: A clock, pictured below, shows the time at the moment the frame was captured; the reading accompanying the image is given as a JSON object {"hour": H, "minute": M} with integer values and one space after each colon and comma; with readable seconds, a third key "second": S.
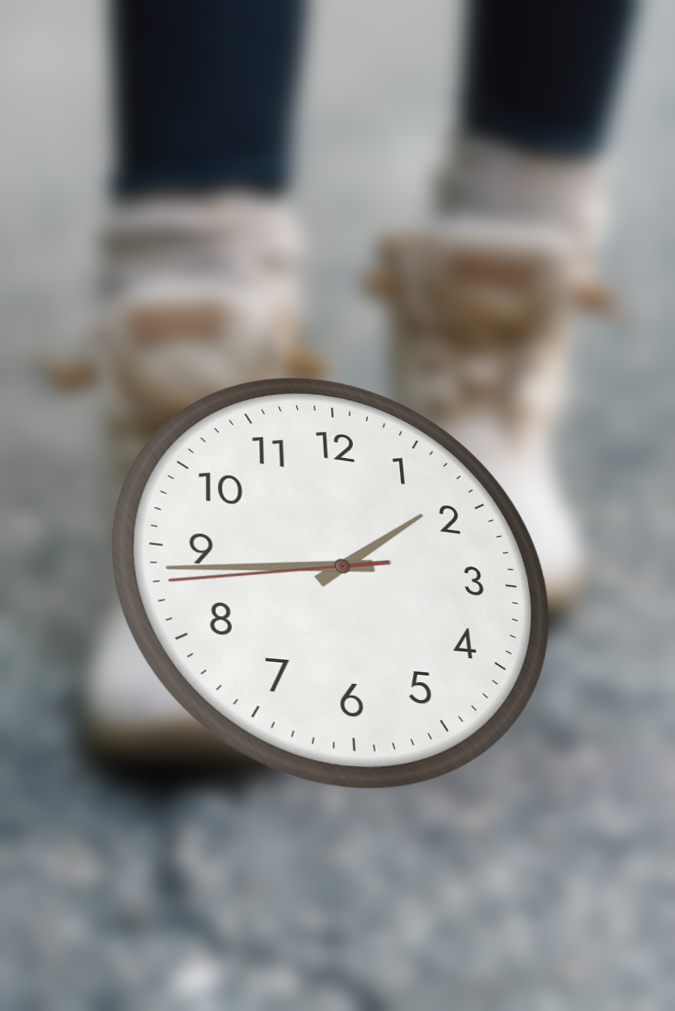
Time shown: {"hour": 1, "minute": 43, "second": 43}
